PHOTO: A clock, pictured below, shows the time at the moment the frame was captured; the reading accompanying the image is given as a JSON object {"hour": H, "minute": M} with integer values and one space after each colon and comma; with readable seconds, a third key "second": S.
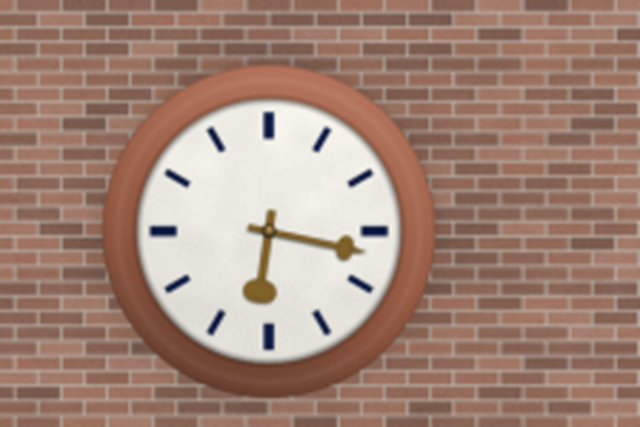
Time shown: {"hour": 6, "minute": 17}
